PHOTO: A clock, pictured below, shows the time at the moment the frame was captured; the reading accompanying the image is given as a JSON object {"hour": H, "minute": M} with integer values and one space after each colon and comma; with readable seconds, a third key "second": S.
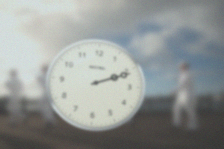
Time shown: {"hour": 2, "minute": 11}
